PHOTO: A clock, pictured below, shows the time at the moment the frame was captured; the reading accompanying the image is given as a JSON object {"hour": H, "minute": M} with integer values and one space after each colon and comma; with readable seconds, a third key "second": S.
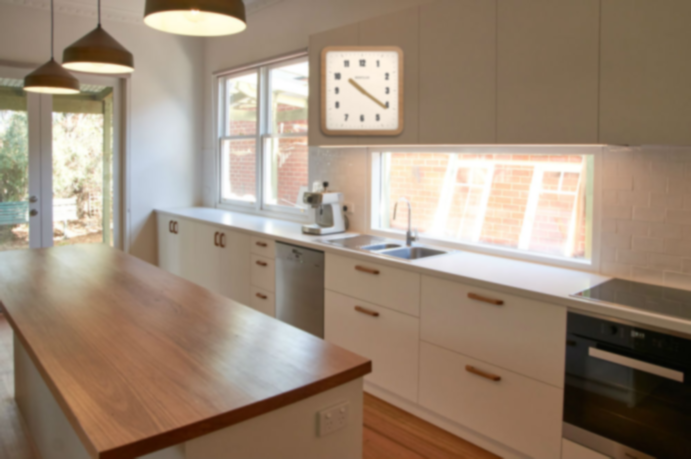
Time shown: {"hour": 10, "minute": 21}
